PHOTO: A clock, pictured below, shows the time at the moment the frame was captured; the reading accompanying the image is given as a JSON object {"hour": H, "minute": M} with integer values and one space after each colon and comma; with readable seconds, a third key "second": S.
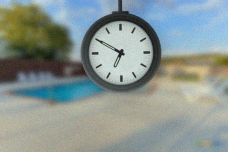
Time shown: {"hour": 6, "minute": 50}
